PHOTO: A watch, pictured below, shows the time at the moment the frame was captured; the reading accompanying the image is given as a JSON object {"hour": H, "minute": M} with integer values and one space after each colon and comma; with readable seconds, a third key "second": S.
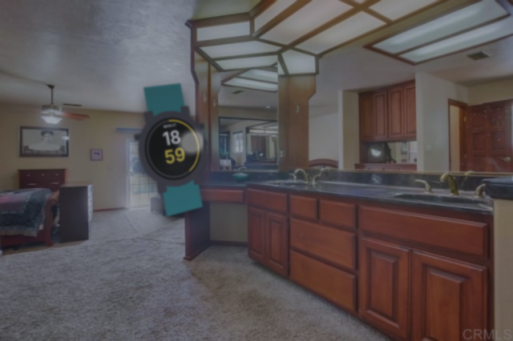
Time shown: {"hour": 18, "minute": 59}
